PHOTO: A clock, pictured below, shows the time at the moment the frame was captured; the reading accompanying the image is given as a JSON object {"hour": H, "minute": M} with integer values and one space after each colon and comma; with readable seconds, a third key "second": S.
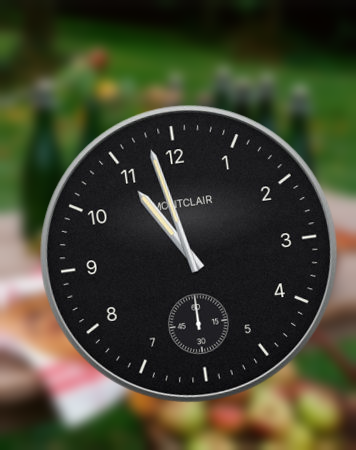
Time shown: {"hour": 10, "minute": 58}
